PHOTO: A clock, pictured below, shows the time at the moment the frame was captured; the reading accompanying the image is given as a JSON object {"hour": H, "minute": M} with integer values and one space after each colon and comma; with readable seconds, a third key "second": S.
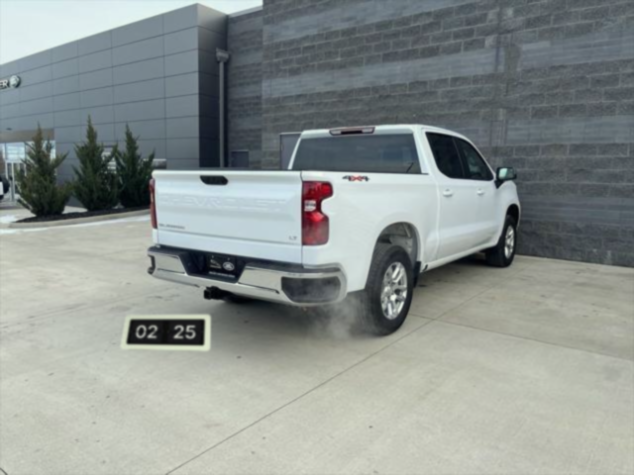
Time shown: {"hour": 2, "minute": 25}
